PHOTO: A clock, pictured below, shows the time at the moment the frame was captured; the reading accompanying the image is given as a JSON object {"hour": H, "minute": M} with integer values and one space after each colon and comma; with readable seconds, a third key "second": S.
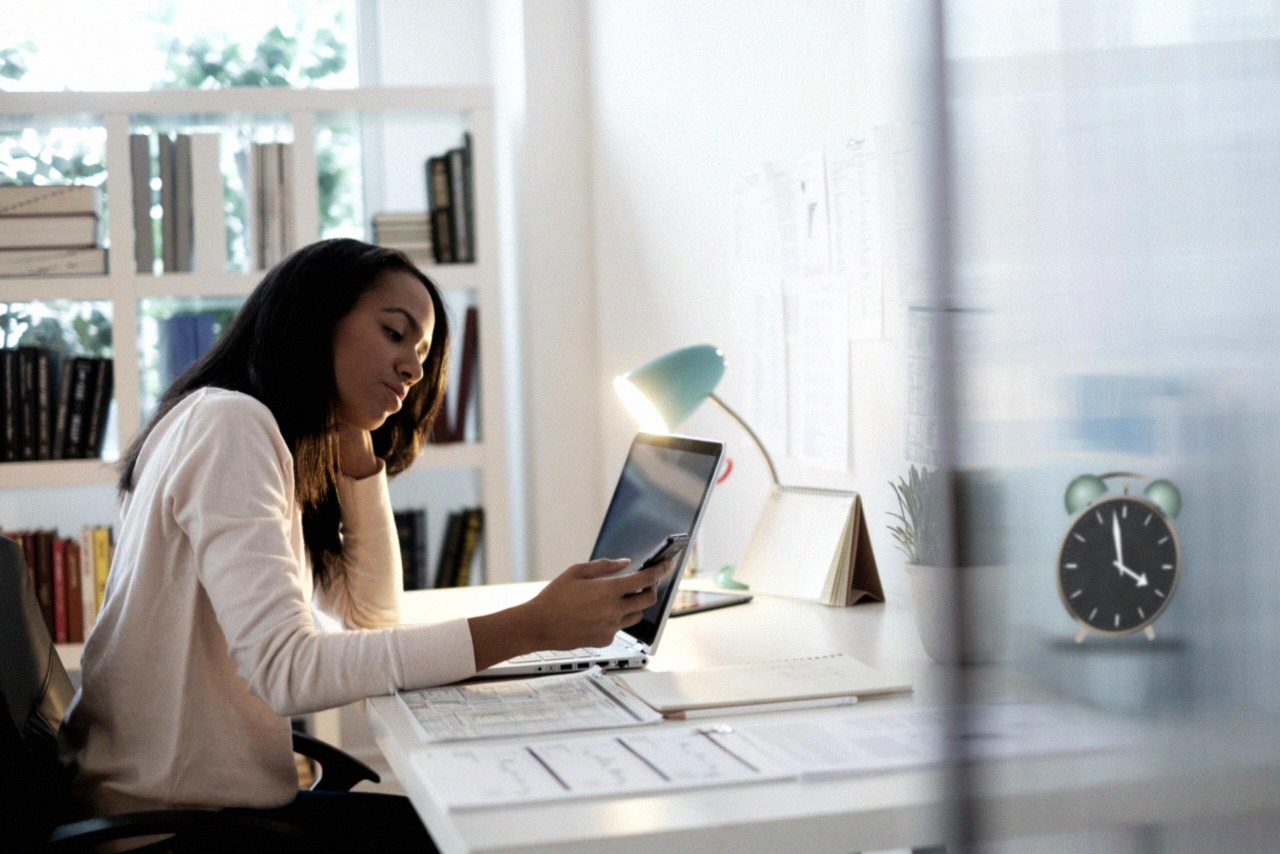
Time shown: {"hour": 3, "minute": 58}
